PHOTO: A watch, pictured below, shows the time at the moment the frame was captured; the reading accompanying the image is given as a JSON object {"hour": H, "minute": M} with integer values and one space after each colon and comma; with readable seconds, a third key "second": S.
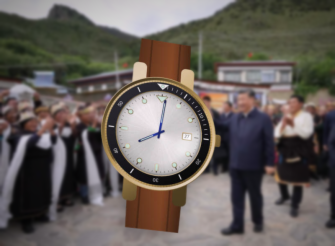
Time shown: {"hour": 8, "minute": 1}
